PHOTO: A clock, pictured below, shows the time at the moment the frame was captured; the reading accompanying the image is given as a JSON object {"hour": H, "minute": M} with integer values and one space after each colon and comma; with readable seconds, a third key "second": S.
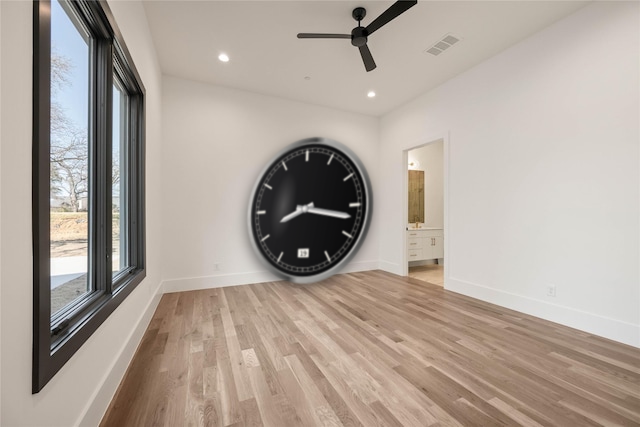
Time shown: {"hour": 8, "minute": 17}
